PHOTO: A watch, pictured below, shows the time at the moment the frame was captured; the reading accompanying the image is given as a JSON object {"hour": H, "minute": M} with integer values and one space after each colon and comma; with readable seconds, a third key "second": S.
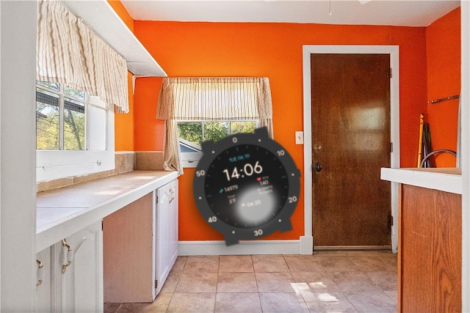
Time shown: {"hour": 14, "minute": 6}
